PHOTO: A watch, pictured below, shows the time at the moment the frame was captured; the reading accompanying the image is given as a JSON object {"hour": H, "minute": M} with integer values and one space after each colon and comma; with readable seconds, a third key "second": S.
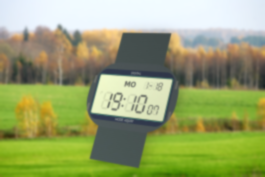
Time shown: {"hour": 19, "minute": 10}
